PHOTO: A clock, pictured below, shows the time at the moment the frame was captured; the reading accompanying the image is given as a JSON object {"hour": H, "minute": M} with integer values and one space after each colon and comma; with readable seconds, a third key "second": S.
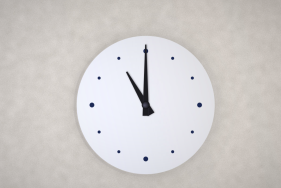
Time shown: {"hour": 11, "minute": 0}
